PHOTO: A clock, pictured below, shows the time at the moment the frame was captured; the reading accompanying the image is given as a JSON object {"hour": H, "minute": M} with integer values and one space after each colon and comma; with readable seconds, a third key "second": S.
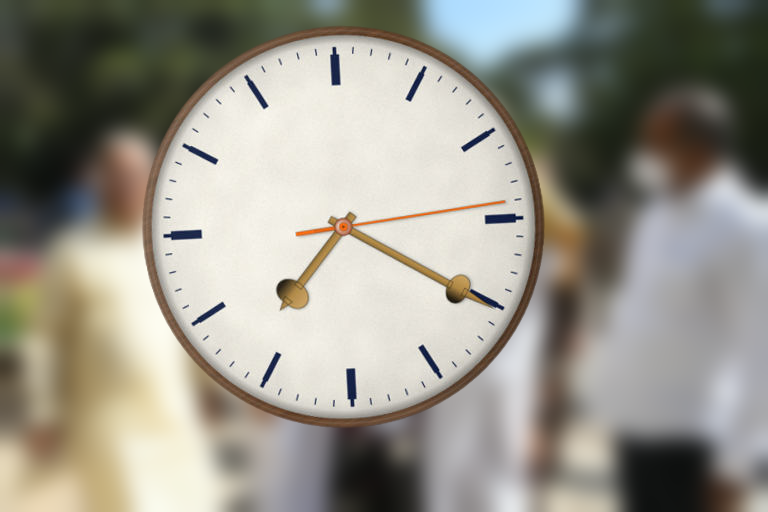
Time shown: {"hour": 7, "minute": 20, "second": 14}
